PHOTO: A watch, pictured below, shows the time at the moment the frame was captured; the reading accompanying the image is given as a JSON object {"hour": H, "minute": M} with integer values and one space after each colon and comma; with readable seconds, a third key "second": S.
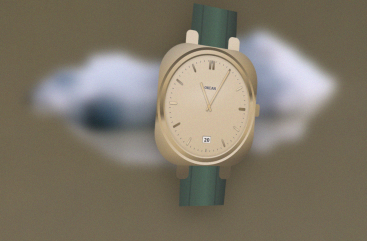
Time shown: {"hour": 11, "minute": 5}
